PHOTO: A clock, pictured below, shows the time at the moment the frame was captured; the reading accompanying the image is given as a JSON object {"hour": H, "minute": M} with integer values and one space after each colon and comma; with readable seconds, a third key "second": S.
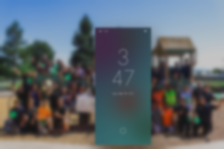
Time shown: {"hour": 3, "minute": 47}
